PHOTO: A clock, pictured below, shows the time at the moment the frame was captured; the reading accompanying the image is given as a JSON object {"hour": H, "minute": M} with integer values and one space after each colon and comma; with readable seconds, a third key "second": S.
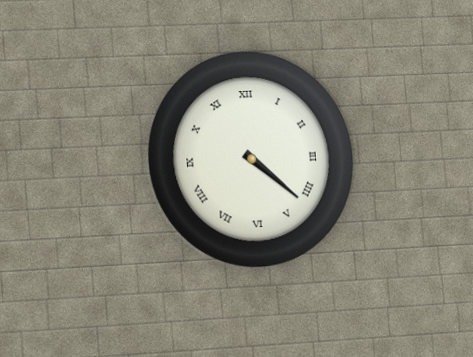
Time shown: {"hour": 4, "minute": 22}
